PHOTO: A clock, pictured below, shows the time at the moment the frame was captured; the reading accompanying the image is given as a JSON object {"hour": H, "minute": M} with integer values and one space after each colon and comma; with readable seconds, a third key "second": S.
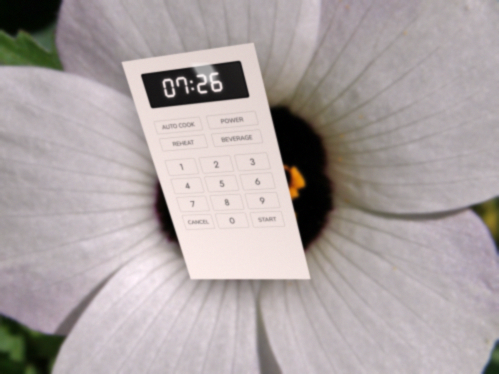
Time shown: {"hour": 7, "minute": 26}
